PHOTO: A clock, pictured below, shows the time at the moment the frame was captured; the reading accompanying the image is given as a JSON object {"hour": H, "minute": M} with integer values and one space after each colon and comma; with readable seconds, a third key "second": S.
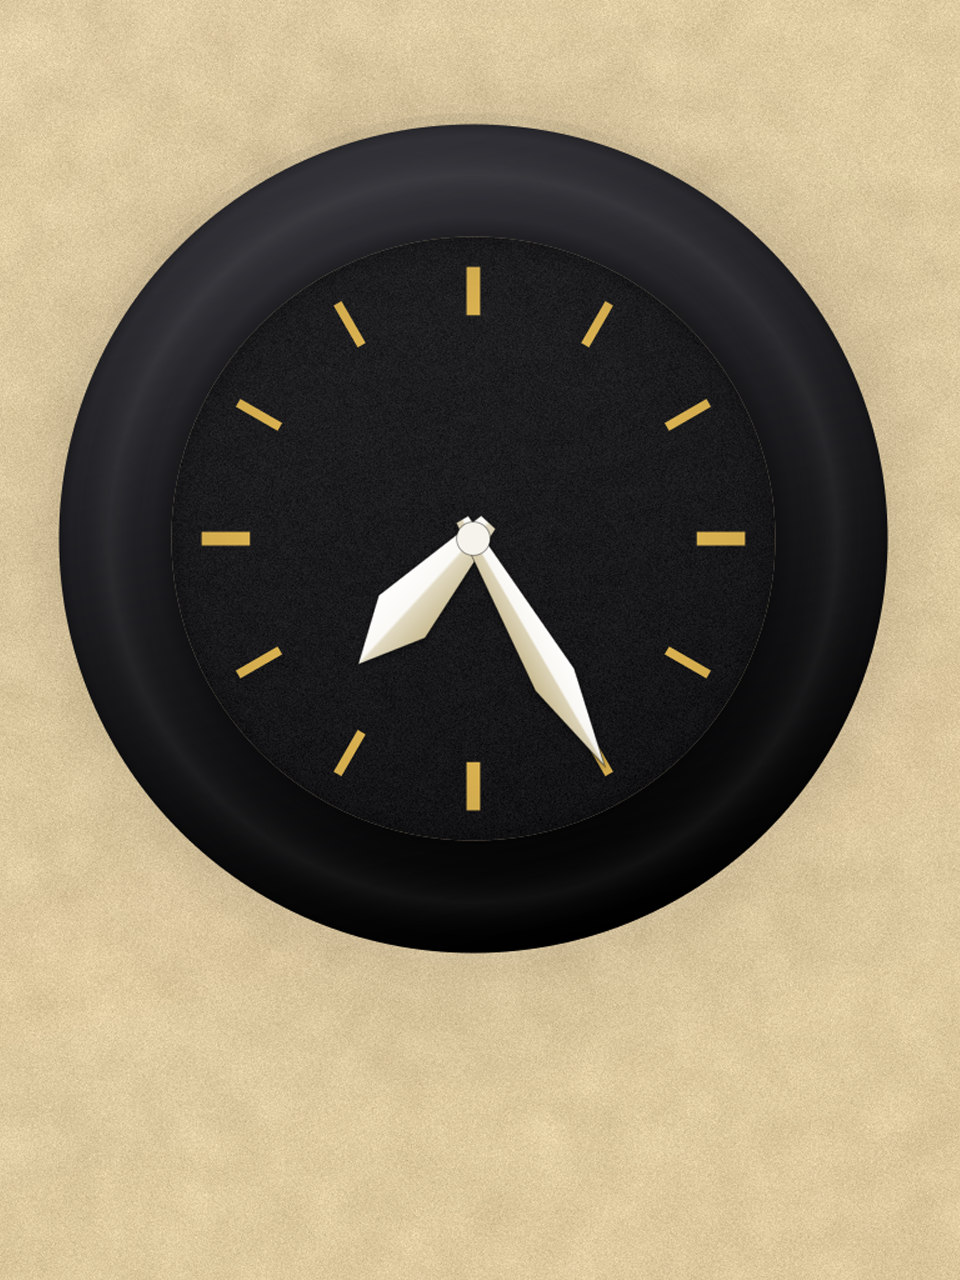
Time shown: {"hour": 7, "minute": 25}
